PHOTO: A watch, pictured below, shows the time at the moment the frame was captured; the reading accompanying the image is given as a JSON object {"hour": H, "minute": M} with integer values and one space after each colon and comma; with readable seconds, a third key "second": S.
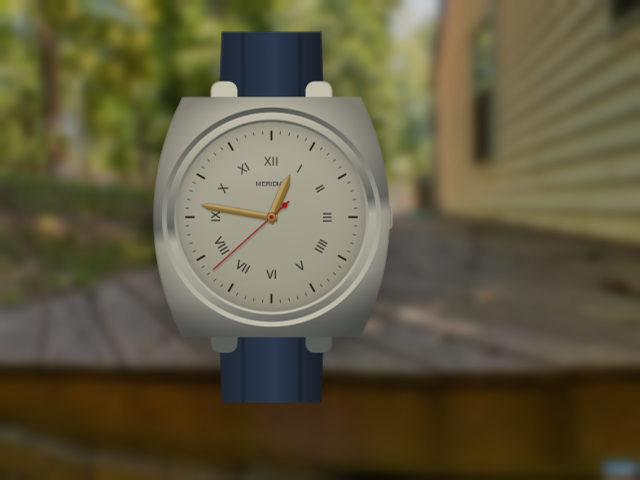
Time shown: {"hour": 12, "minute": 46, "second": 38}
